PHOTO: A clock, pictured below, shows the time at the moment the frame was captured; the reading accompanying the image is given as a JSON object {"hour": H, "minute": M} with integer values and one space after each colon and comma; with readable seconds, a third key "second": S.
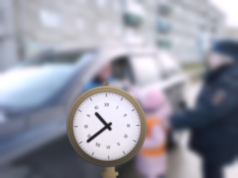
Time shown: {"hour": 10, "minute": 39}
